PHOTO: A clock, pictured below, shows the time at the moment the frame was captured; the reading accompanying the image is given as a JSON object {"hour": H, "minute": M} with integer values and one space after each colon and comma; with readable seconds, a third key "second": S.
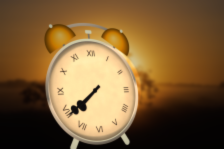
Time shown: {"hour": 7, "minute": 39}
